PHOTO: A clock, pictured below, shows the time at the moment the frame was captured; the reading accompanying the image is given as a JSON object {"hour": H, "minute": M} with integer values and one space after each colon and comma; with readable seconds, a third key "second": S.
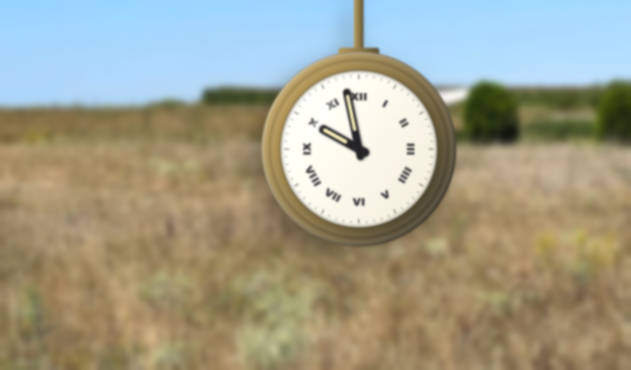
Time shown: {"hour": 9, "minute": 58}
